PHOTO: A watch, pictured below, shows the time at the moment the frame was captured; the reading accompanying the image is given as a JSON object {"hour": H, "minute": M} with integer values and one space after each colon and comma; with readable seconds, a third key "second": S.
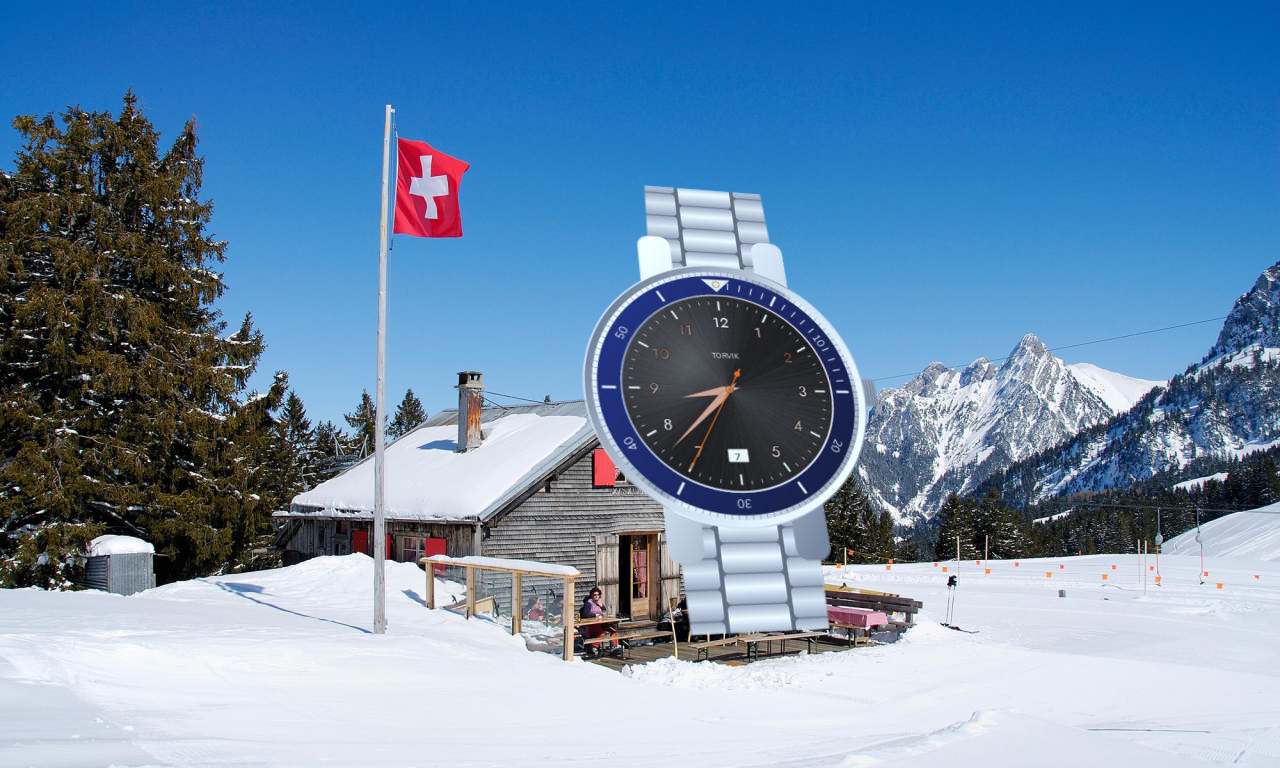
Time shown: {"hour": 8, "minute": 37, "second": 35}
